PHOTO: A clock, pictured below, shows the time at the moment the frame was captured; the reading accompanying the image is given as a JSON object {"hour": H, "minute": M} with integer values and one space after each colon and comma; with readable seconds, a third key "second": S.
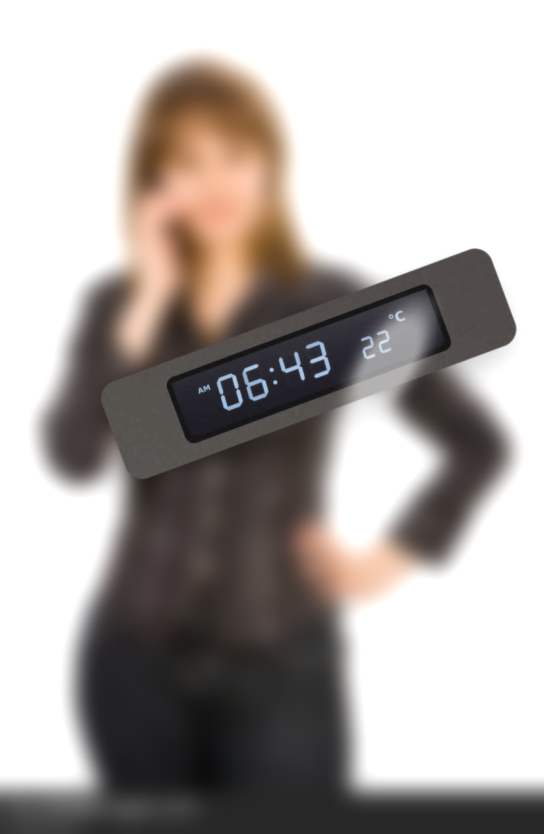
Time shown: {"hour": 6, "minute": 43}
